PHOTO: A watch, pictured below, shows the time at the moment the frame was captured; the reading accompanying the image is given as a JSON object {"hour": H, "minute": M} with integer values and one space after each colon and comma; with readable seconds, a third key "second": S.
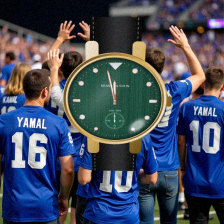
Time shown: {"hour": 11, "minute": 58}
